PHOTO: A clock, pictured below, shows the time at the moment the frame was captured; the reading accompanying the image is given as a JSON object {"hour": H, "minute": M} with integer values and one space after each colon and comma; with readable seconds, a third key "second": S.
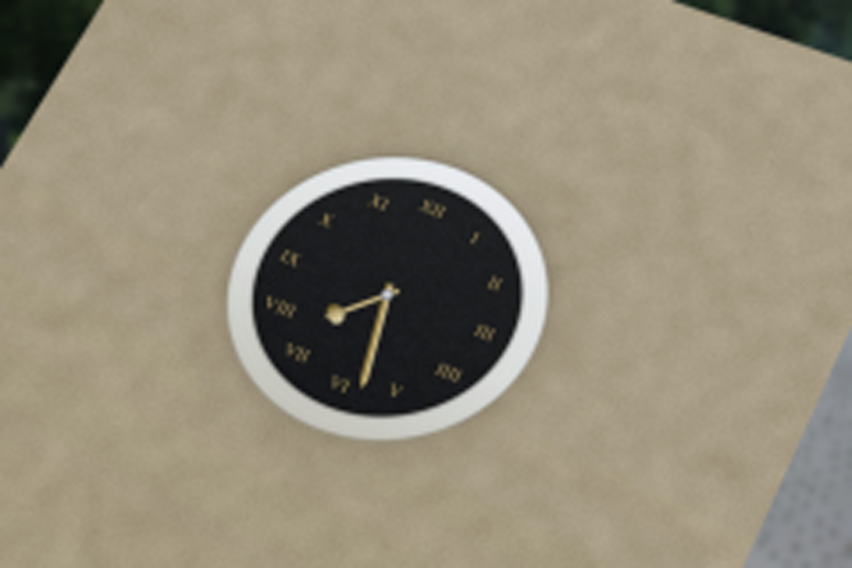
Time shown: {"hour": 7, "minute": 28}
